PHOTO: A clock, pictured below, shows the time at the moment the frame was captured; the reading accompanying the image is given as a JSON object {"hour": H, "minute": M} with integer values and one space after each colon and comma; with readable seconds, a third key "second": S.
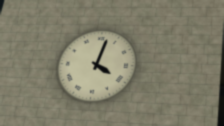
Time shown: {"hour": 4, "minute": 2}
